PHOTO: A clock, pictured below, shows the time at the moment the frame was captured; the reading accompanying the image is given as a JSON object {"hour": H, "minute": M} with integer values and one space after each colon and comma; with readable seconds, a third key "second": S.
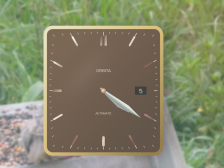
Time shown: {"hour": 4, "minute": 21}
